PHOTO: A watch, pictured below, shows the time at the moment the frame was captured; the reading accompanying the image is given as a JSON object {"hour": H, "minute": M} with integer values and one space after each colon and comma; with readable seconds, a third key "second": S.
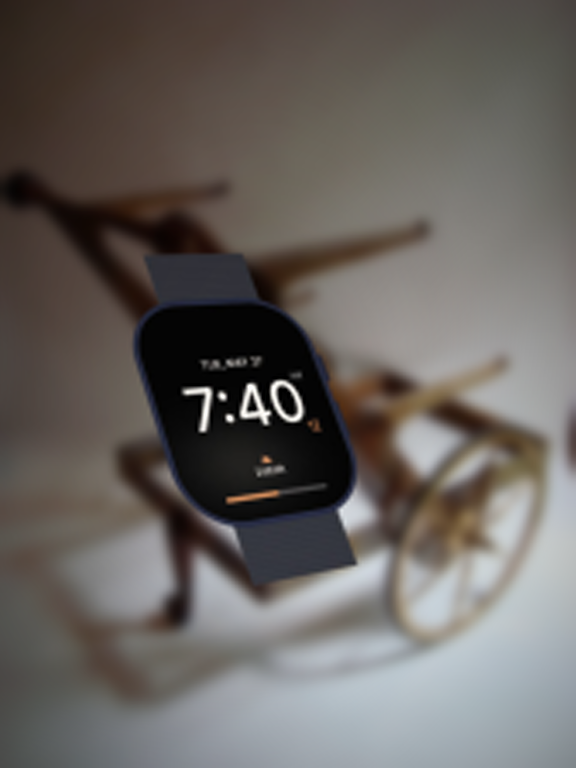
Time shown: {"hour": 7, "minute": 40}
